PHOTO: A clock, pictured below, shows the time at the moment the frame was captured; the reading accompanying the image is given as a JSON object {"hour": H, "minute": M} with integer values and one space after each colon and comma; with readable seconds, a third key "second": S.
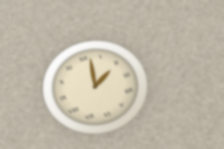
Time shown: {"hour": 2, "minute": 2}
